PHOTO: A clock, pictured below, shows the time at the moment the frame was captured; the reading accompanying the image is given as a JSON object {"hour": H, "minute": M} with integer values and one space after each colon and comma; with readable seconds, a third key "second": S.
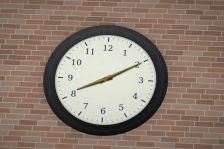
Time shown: {"hour": 8, "minute": 10}
